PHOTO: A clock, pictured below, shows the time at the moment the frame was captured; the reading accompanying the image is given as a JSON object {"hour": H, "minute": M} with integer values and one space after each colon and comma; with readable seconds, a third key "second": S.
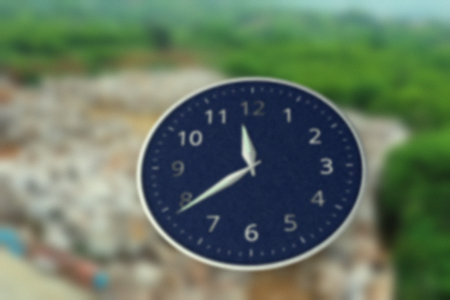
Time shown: {"hour": 11, "minute": 39}
